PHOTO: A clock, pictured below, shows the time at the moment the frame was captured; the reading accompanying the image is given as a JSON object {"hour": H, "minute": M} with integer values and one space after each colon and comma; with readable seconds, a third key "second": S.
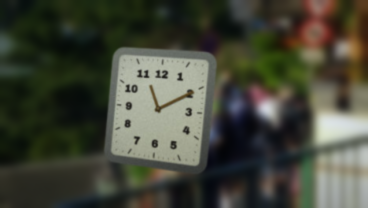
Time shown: {"hour": 11, "minute": 10}
